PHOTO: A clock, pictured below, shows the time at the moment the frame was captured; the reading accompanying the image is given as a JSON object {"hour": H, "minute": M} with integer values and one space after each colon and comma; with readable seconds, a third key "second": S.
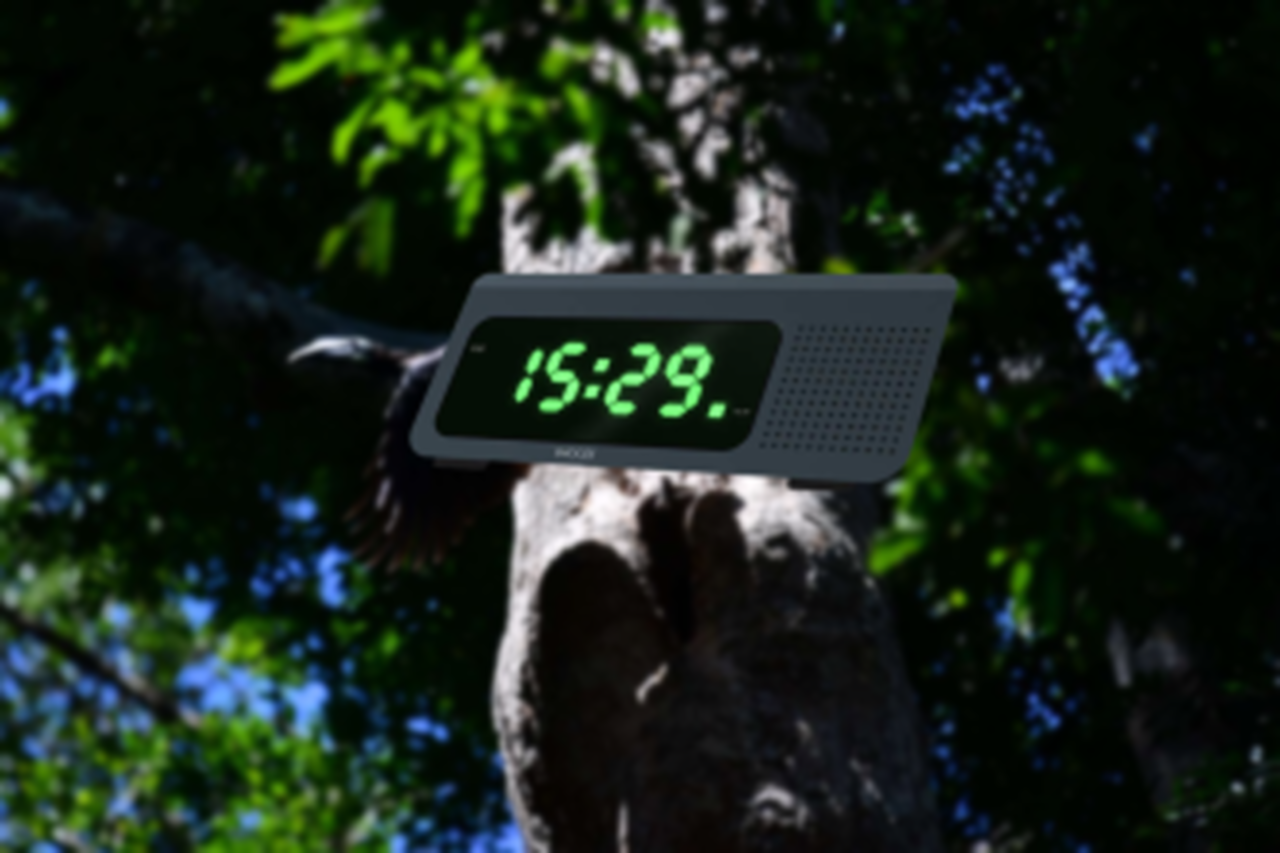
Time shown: {"hour": 15, "minute": 29}
